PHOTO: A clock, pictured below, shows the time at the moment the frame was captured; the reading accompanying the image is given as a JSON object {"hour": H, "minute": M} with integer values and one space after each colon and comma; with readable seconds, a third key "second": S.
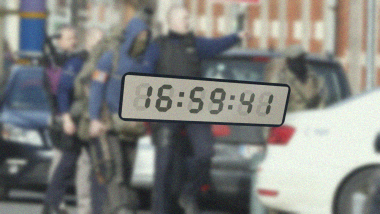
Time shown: {"hour": 16, "minute": 59, "second": 41}
